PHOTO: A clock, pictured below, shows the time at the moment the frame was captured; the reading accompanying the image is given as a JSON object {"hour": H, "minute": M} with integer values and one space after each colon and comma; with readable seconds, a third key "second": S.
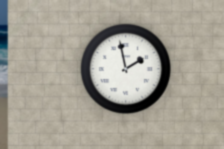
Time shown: {"hour": 1, "minute": 58}
